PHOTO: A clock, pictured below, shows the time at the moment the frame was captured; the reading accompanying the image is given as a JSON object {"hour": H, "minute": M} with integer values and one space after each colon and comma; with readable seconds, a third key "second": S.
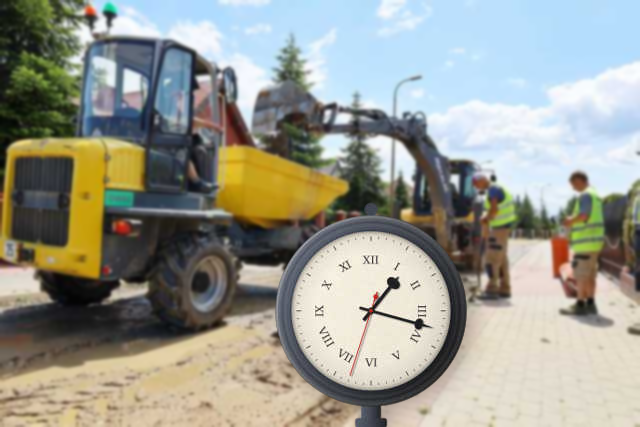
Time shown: {"hour": 1, "minute": 17, "second": 33}
